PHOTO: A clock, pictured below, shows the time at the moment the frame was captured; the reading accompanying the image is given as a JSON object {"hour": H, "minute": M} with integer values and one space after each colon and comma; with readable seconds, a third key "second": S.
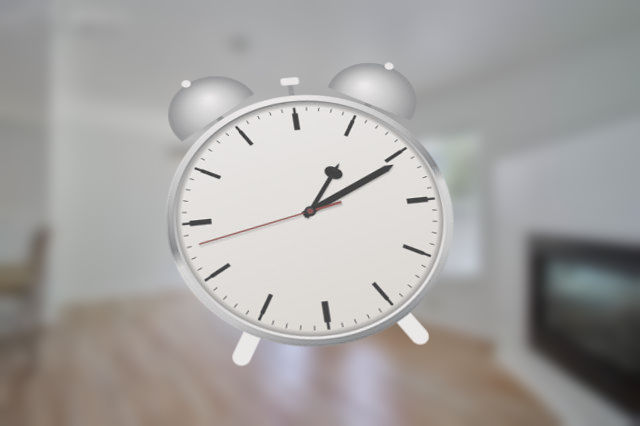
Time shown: {"hour": 1, "minute": 10, "second": 43}
